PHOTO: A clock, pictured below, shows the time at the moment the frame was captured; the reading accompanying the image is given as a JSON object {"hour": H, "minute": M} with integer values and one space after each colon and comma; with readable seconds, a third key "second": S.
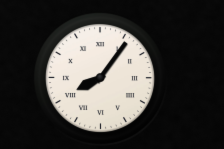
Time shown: {"hour": 8, "minute": 6}
